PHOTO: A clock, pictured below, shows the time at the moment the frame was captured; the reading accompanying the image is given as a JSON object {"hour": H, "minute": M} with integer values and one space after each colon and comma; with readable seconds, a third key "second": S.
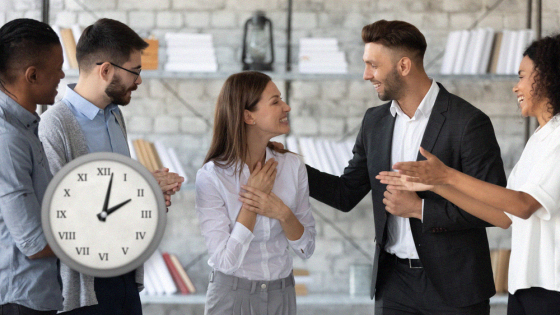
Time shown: {"hour": 2, "minute": 2}
